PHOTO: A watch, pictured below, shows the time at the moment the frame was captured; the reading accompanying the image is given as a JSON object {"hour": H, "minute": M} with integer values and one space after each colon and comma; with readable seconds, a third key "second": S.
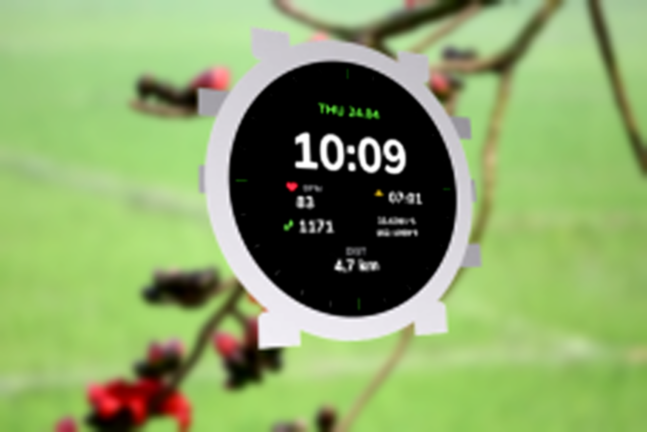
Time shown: {"hour": 10, "minute": 9}
